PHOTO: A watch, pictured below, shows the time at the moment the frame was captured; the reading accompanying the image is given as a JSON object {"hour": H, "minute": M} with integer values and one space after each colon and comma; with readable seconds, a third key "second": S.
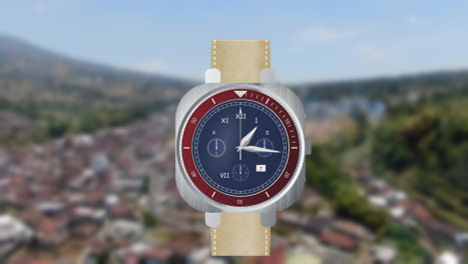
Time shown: {"hour": 1, "minute": 16}
